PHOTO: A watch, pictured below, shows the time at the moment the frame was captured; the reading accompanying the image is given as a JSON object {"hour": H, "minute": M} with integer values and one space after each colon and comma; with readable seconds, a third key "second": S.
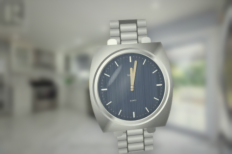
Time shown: {"hour": 12, "minute": 2}
